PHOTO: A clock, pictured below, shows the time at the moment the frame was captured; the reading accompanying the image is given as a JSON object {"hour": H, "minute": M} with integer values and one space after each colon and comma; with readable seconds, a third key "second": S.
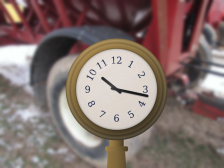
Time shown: {"hour": 10, "minute": 17}
